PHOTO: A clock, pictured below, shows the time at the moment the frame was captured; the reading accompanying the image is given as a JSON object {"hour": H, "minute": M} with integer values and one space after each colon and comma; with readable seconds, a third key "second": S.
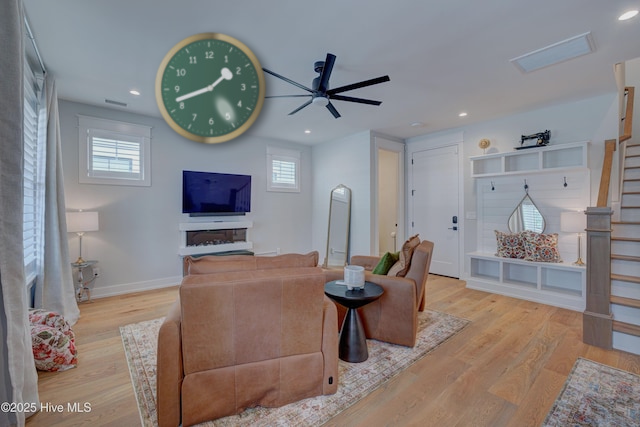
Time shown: {"hour": 1, "minute": 42}
